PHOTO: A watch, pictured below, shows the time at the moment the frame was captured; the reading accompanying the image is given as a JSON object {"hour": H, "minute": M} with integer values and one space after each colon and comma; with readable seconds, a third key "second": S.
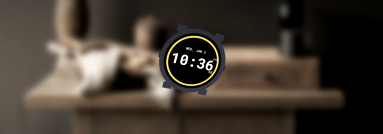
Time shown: {"hour": 10, "minute": 36}
